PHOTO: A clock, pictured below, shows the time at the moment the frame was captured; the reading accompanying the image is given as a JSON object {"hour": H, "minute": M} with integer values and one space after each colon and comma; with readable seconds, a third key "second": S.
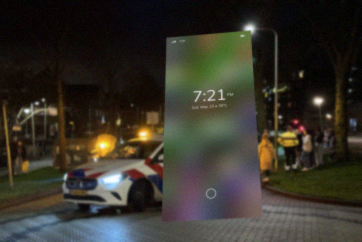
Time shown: {"hour": 7, "minute": 21}
